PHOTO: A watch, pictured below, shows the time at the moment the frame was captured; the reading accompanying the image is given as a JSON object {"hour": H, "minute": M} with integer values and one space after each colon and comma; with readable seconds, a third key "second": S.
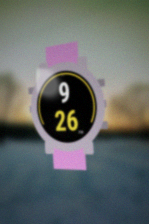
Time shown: {"hour": 9, "minute": 26}
